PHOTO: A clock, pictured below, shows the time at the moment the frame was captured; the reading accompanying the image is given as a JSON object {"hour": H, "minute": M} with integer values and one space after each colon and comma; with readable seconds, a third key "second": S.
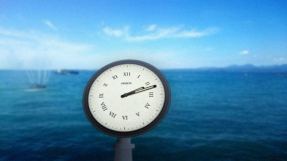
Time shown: {"hour": 2, "minute": 12}
